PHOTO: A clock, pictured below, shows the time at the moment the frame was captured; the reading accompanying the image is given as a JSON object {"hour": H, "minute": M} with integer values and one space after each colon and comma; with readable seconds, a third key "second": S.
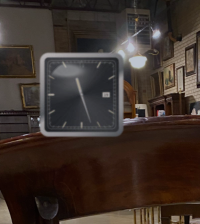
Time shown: {"hour": 11, "minute": 27}
